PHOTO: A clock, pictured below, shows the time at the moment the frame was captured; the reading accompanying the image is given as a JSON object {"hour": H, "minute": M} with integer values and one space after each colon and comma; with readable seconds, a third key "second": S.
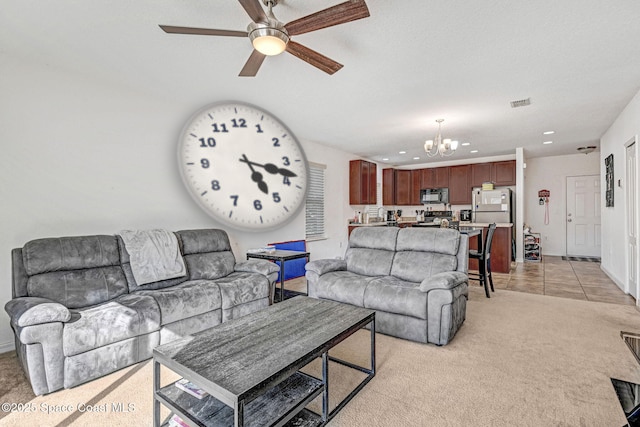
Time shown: {"hour": 5, "minute": 18}
